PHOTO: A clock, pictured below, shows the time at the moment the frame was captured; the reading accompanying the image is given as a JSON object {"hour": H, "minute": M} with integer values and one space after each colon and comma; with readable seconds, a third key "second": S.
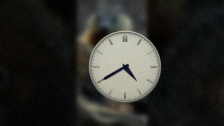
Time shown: {"hour": 4, "minute": 40}
